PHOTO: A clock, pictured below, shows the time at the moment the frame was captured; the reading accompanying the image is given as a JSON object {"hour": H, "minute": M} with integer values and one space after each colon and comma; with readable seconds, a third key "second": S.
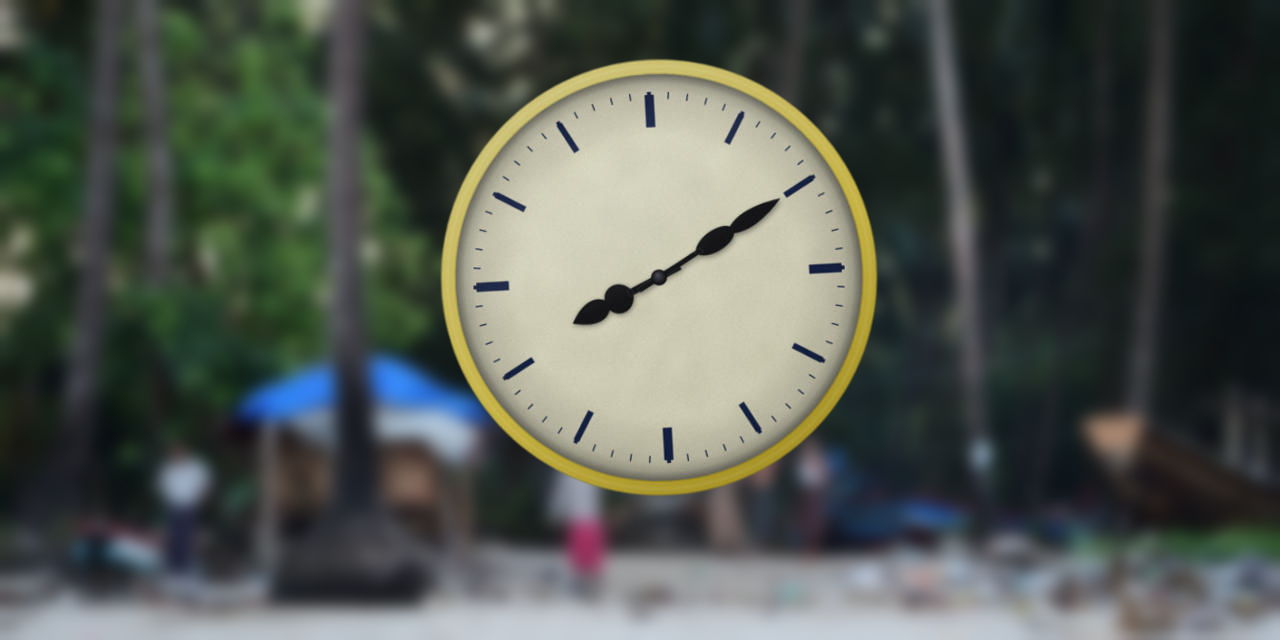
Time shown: {"hour": 8, "minute": 10}
